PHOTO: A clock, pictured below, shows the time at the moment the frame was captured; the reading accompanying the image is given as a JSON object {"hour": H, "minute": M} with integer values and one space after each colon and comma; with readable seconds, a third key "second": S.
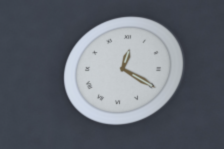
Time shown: {"hour": 12, "minute": 20}
